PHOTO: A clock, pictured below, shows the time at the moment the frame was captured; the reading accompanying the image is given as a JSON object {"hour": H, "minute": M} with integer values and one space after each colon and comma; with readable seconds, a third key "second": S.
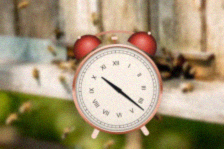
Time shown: {"hour": 10, "minute": 22}
